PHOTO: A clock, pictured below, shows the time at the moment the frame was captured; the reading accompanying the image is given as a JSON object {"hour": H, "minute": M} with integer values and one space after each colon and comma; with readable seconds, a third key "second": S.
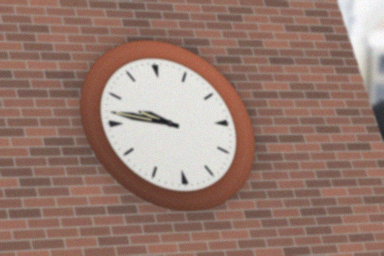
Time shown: {"hour": 9, "minute": 47}
